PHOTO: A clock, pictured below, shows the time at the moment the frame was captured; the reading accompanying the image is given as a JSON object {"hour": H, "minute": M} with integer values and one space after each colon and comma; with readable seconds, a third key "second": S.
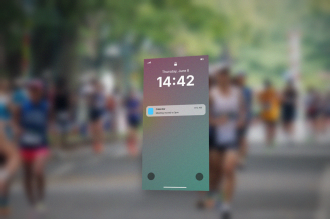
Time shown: {"hour": 14, "minute": 42}
